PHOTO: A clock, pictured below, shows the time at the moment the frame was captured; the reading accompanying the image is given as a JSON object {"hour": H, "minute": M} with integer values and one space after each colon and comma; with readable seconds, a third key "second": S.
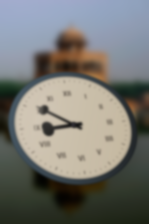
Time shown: {"hour": 8, "minute": 51}
